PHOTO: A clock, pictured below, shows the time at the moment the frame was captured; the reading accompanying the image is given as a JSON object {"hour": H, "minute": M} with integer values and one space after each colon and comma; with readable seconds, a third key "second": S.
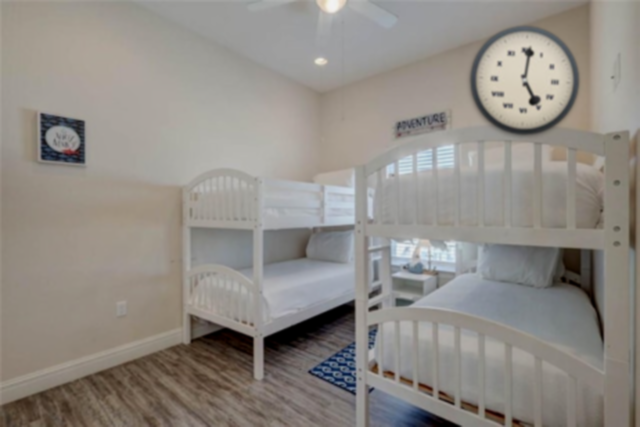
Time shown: {"hour": 5, "minute": 1}
